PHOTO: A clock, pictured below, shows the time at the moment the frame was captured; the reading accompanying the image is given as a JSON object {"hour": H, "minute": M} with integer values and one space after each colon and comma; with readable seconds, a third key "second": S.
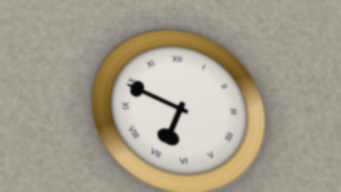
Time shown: {"hour": 6, "minute": 49}
